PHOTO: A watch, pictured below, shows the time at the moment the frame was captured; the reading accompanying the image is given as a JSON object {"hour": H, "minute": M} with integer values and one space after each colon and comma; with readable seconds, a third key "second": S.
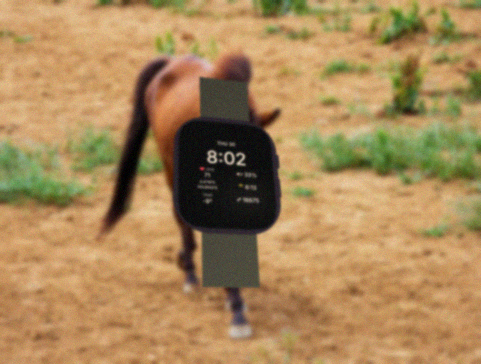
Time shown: {"hour": 8, "minute": 2}
